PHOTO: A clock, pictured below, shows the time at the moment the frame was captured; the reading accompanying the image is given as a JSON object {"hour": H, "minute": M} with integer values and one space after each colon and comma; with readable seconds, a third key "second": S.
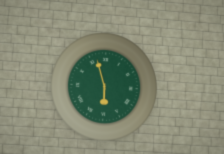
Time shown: {"hour": 5, "minute": 57}
